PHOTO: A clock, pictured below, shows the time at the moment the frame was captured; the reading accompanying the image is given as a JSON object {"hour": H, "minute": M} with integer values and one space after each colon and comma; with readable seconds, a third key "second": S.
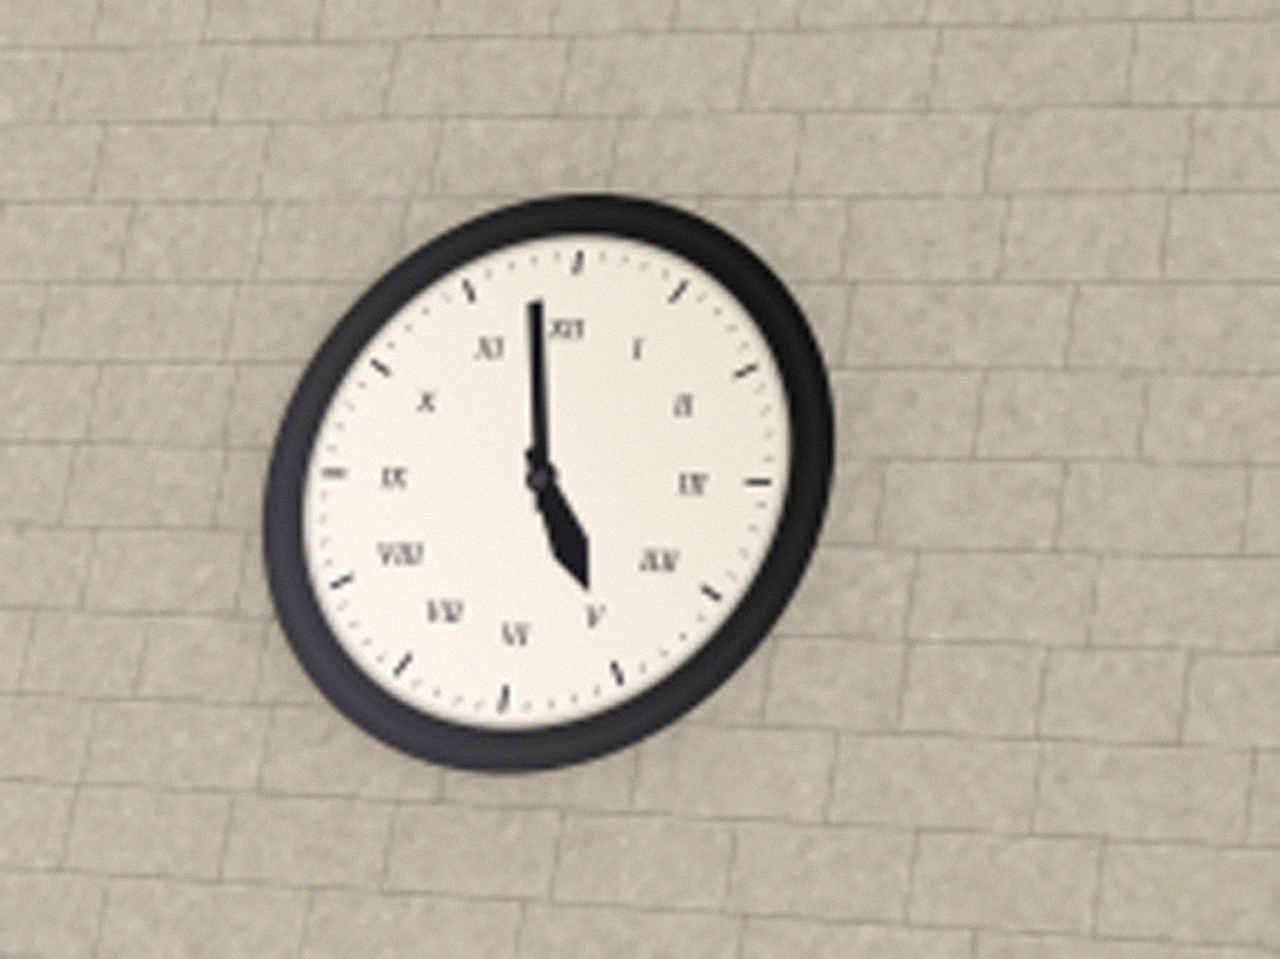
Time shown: {"hour": 4, "minute": 58}
